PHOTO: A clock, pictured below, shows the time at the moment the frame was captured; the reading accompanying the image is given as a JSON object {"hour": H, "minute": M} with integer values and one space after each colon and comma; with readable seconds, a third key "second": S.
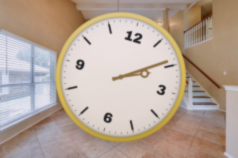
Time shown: {"hour": 2, "minute": 9}
